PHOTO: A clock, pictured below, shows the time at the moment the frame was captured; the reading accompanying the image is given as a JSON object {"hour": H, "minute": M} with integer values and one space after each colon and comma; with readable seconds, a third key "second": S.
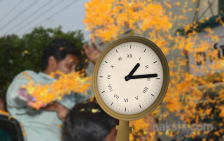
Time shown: {"hour": 1, "minute": 14}
